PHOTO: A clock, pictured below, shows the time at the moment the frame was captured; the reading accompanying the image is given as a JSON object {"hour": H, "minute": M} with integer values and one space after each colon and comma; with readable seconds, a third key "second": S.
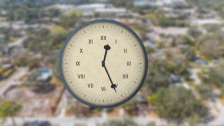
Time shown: {"hour": 12, "minute": 26}
